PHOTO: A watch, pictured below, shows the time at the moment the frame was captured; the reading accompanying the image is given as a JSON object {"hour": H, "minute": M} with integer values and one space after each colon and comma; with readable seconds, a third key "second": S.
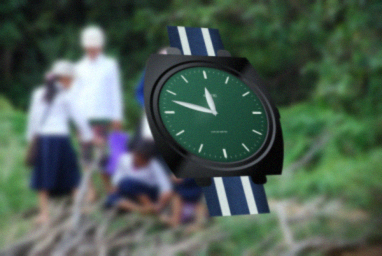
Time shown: {"hour": 11, "minute": 48}
